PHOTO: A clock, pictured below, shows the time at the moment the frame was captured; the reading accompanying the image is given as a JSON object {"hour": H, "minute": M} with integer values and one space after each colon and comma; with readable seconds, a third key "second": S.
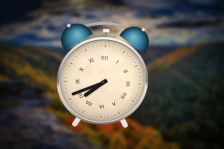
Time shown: {"hour": 7, "minute": 41}
